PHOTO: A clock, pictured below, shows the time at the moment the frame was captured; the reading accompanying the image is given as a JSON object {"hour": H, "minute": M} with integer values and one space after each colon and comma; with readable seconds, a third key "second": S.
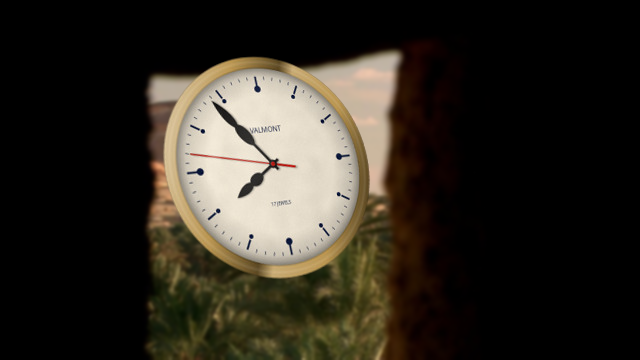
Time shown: {"hour": 7, "minute": 53, "second": 47}
